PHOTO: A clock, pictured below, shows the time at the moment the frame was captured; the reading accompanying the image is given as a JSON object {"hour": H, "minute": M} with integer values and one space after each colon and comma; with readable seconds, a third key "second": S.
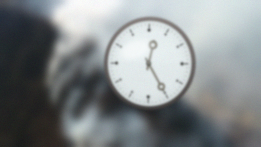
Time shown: {"hour": 12, "minute": 25}
